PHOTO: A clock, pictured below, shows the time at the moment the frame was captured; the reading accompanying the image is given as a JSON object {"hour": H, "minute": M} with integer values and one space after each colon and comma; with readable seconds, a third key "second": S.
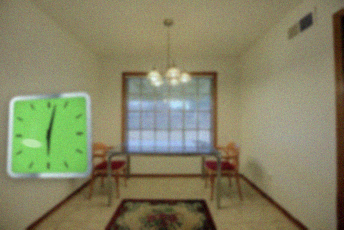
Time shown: {"hour": 6, "minute": 2}
